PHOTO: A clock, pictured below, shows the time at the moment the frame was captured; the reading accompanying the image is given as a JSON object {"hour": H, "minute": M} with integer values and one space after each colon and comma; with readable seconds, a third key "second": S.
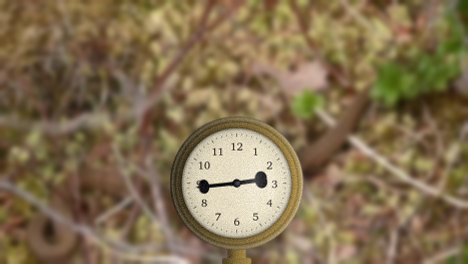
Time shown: {"hour": 2, "minute": 44}
